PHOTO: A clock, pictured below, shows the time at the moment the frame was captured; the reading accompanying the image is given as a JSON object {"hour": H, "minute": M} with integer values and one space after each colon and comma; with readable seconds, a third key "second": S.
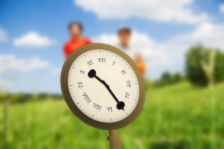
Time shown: {"hour": 10, "minute": 25}
